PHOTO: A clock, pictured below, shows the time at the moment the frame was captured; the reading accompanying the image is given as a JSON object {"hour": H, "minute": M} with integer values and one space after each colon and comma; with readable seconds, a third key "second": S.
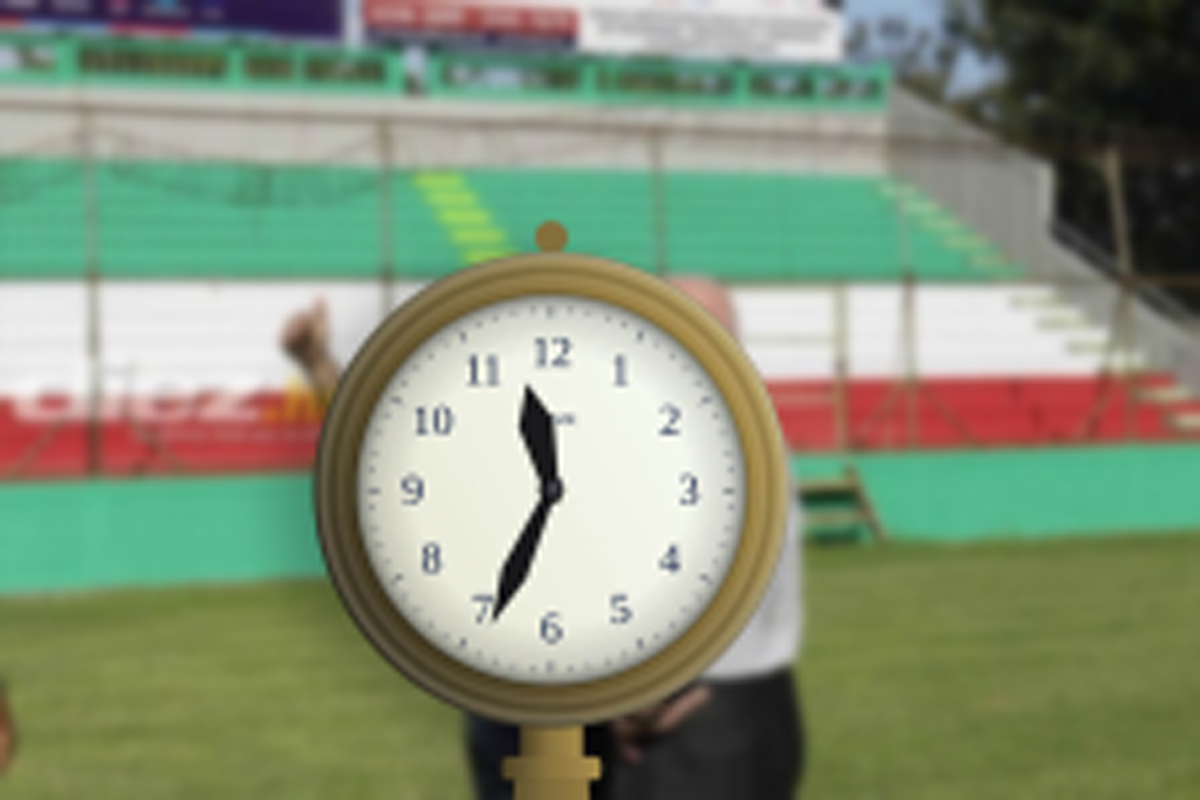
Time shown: {"hour": 11, "minute": 34}
